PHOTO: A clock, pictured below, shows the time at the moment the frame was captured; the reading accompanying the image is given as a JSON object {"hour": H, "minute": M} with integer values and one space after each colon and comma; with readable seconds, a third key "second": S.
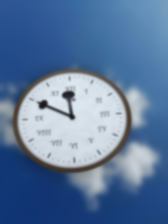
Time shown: {"hour": 11, "minute": 50}
